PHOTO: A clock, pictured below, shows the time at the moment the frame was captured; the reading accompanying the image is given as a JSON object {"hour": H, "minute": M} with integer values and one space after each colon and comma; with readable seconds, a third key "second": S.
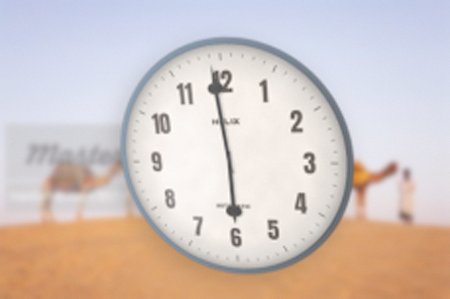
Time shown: {"hour": 5, "minute": 59}
